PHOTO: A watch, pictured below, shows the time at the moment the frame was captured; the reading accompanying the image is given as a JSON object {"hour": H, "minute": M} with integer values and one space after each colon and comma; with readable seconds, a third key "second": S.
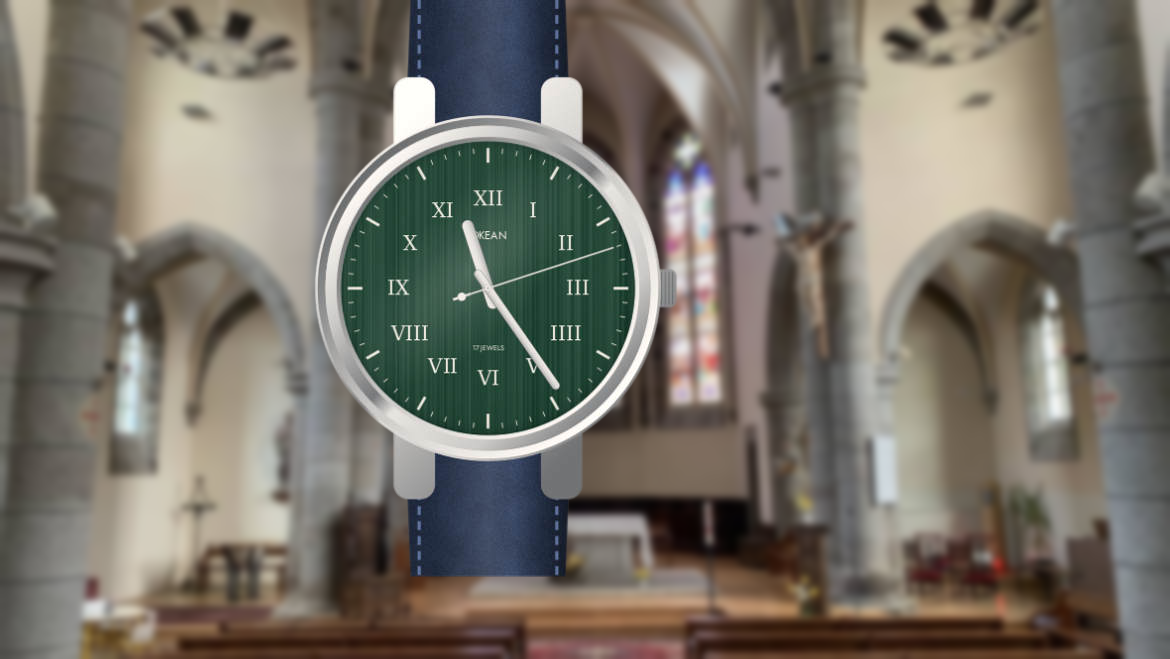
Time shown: {"hour": 11, "minute": 24, "second": 12}
